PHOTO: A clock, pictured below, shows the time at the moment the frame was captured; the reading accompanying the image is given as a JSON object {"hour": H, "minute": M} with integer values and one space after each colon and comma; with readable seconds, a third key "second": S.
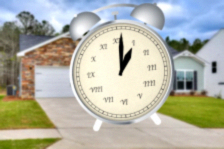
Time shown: {"hour": 1, "minute": 1}
